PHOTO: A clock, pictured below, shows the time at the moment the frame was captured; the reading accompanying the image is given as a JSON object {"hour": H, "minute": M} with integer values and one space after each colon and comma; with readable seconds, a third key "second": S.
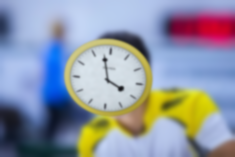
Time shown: {"hour": 3, "minute": 58}
